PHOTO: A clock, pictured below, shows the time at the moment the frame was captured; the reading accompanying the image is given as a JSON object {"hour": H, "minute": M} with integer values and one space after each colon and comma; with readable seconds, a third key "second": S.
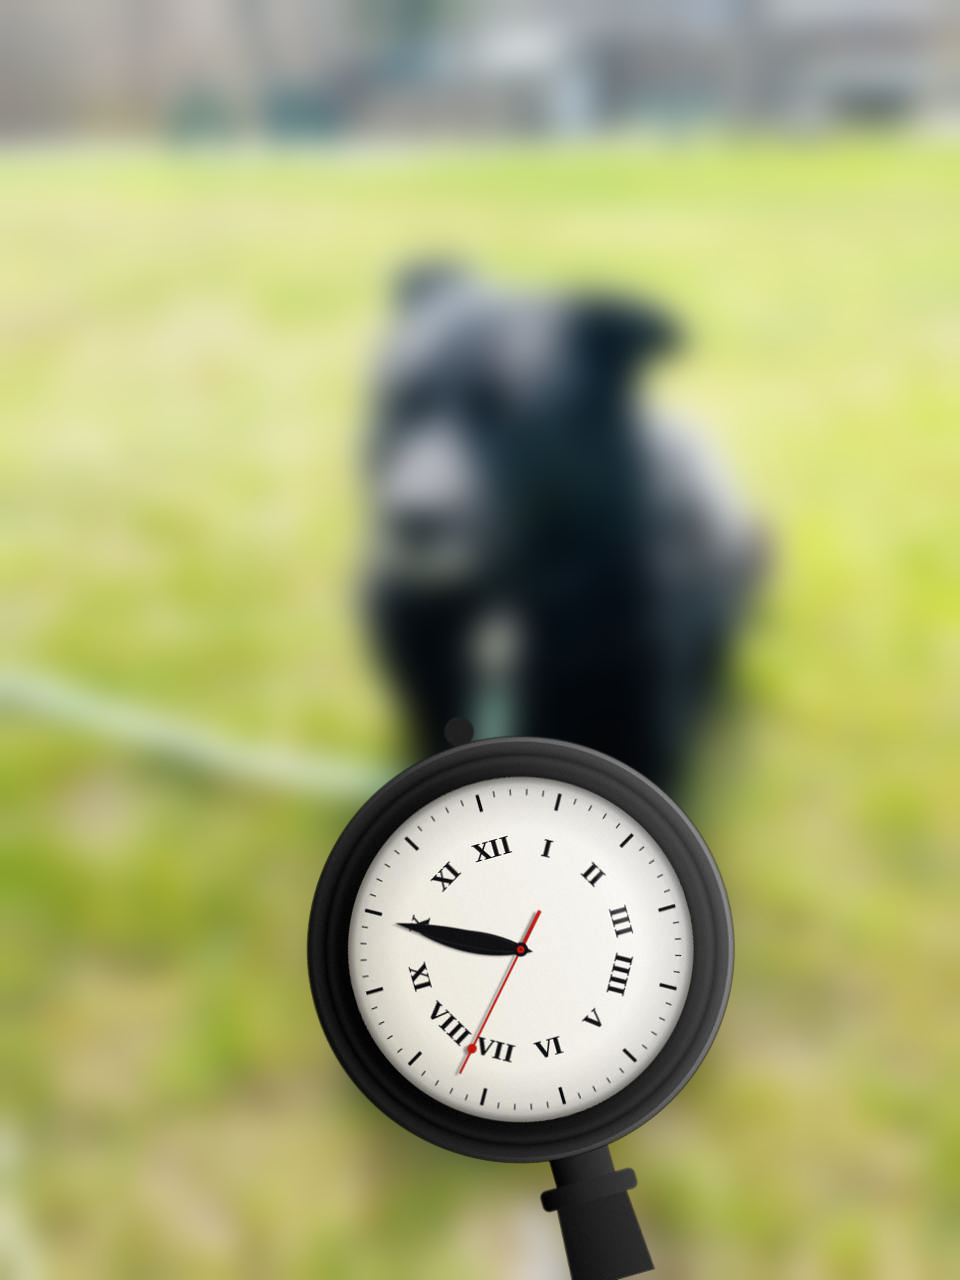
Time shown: {"hour": 9, "minute": 49, "second": 37}
